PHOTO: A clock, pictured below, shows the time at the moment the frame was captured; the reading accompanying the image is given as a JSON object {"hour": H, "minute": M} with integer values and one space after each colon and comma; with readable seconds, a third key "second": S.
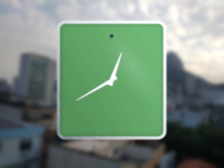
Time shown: {"hour": 12, "minute": 40}
